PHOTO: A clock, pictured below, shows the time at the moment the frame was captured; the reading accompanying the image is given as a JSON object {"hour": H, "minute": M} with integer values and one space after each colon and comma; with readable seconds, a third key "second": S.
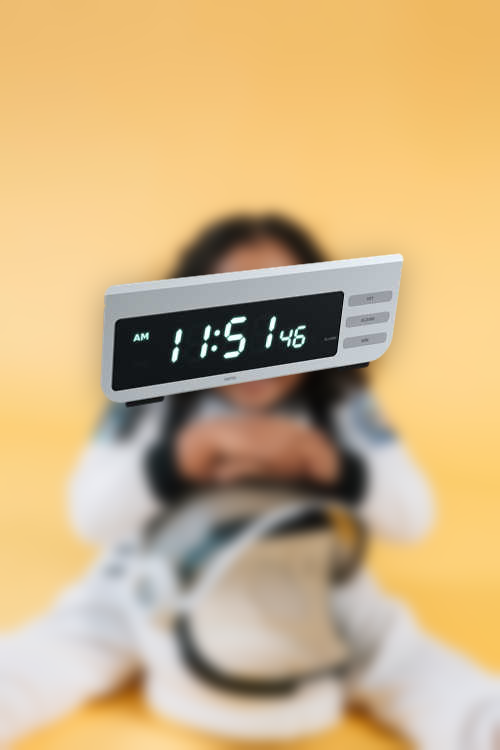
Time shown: {"hour": 11, "minute": 51, "second": 46}
